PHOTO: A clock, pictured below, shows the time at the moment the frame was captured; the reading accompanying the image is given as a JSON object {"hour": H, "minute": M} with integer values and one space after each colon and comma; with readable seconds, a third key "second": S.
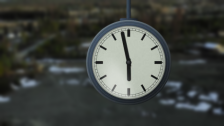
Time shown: {"hour": 5, "minute": 58}
